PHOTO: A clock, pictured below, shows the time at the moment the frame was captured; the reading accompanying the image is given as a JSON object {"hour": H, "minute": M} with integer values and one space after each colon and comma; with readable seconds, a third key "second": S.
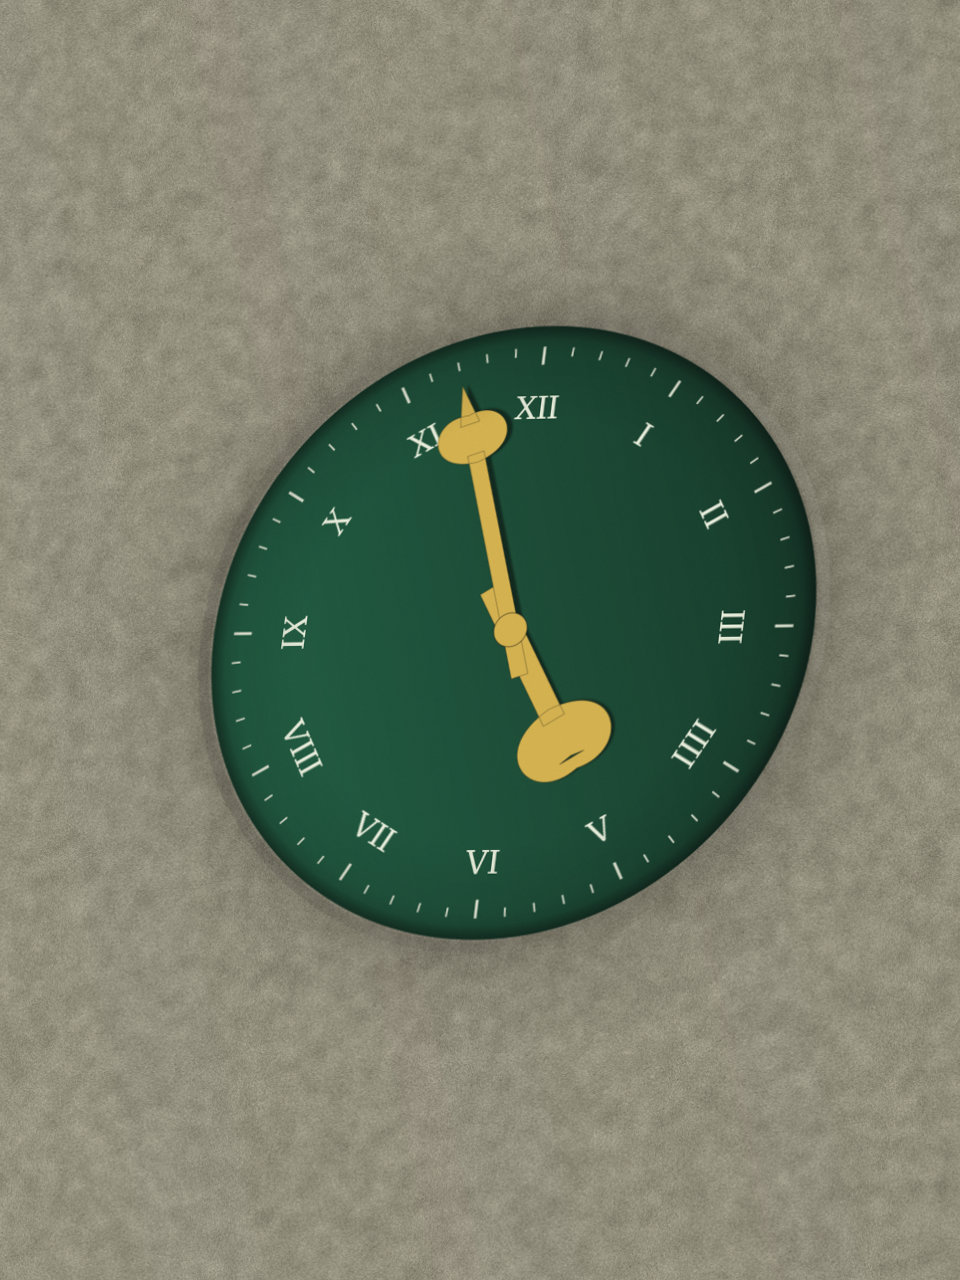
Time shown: {"hour": 4, "minute": 57}
